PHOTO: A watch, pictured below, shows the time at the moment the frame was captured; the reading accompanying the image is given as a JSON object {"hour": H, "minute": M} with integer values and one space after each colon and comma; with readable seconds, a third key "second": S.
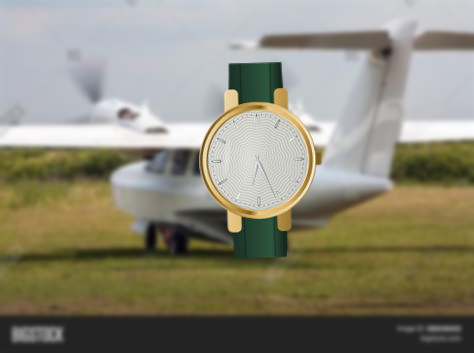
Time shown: {"hour": 6, "minute": 26}
